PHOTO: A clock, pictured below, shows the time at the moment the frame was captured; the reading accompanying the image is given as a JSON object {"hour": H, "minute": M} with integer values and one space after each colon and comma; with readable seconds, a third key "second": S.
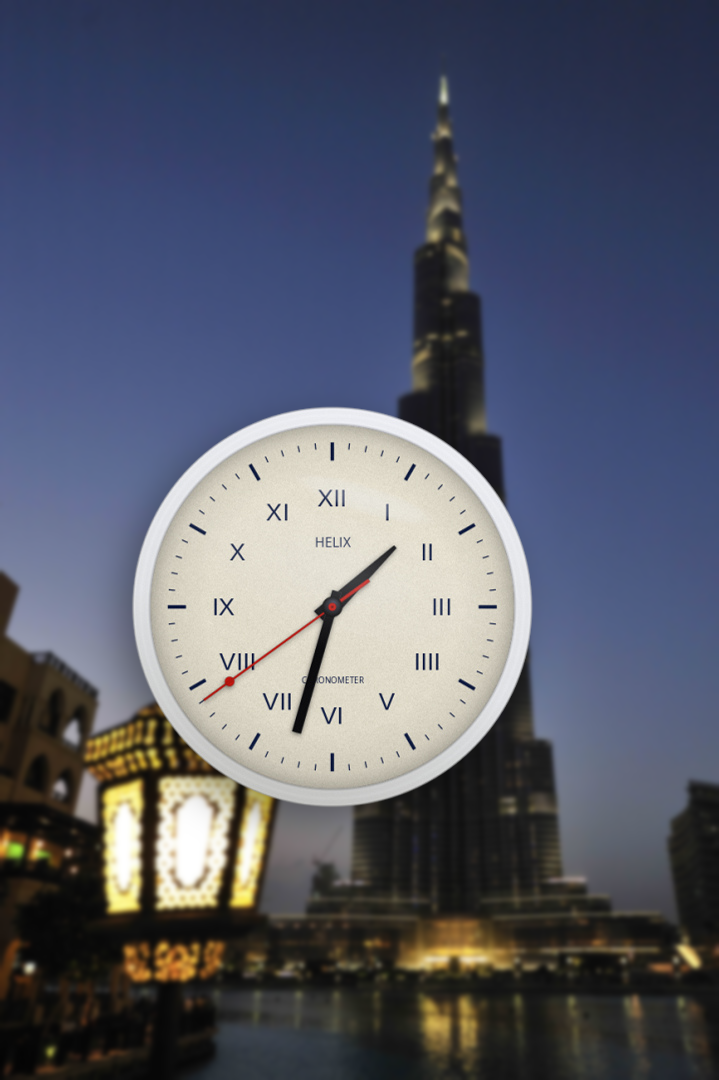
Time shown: {"hour": 1, "minute": 32, "second": 39}
